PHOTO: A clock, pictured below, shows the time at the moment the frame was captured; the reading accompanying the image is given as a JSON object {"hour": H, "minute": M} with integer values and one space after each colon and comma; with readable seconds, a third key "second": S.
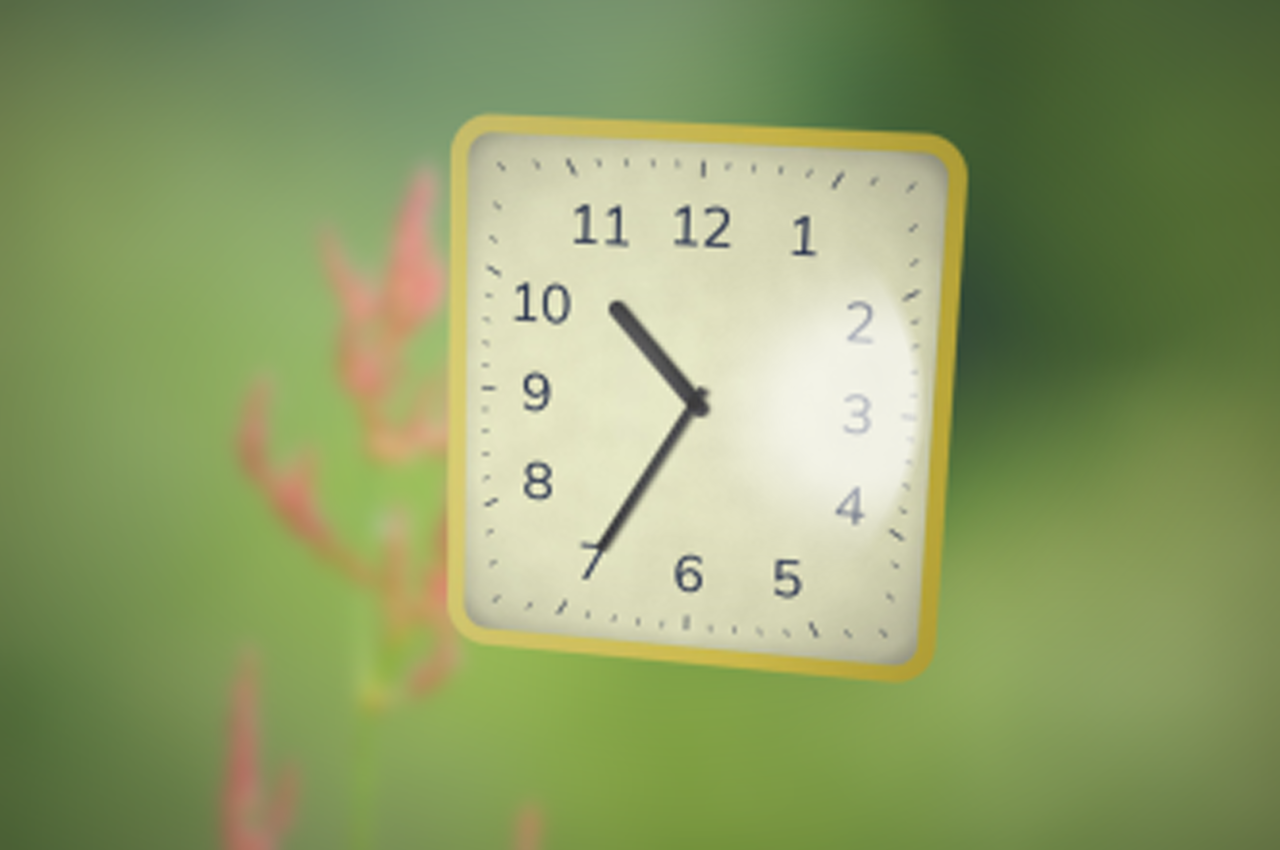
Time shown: {"hour": 10, "minute": 35}
